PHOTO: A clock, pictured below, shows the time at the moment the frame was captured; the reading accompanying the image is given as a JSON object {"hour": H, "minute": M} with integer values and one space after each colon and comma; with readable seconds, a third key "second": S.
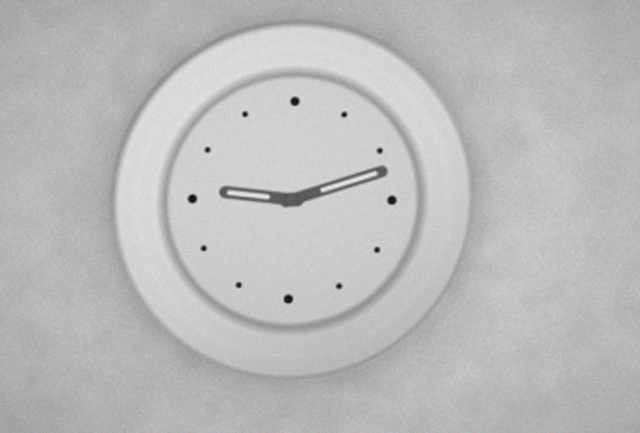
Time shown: {"hour": 9, "minute": 12}
